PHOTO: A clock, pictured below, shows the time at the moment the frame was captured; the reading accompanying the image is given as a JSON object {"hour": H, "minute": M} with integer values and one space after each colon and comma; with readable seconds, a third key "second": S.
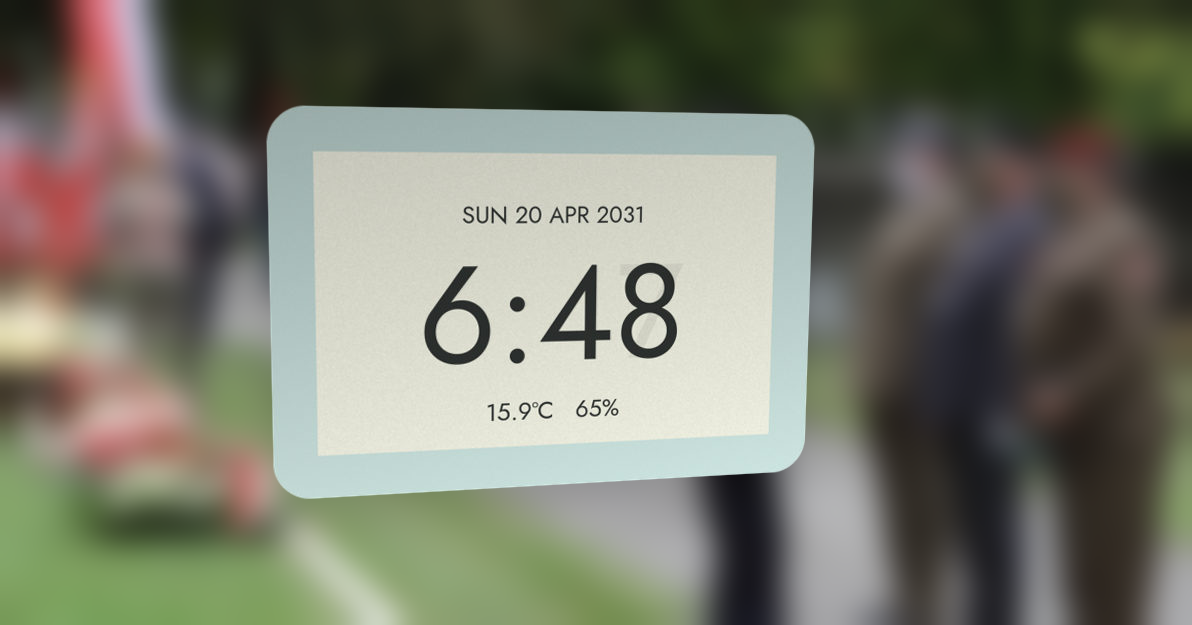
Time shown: {"hour": 6, "minute": 48}
